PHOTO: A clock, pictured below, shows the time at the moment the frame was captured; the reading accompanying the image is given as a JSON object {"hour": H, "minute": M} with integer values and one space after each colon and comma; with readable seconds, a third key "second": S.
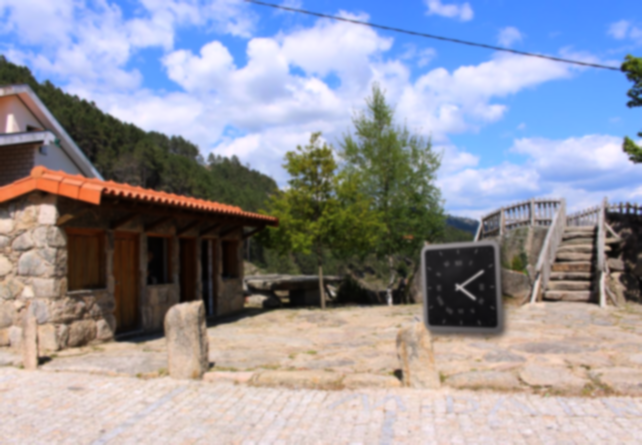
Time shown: {"hour": 4, "minute": 10}
